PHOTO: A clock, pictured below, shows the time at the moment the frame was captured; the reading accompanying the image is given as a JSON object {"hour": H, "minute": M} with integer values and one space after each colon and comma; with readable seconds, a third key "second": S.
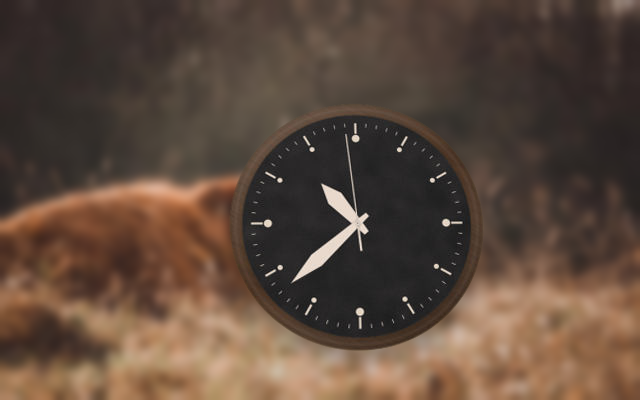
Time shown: {"hour": 10, "minute": 37, "second": 59}
